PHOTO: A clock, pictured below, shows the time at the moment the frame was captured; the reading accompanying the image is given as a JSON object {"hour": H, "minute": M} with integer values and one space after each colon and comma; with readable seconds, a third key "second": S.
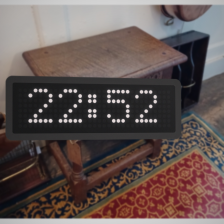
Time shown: {"hour": 22, "minute": 52}
